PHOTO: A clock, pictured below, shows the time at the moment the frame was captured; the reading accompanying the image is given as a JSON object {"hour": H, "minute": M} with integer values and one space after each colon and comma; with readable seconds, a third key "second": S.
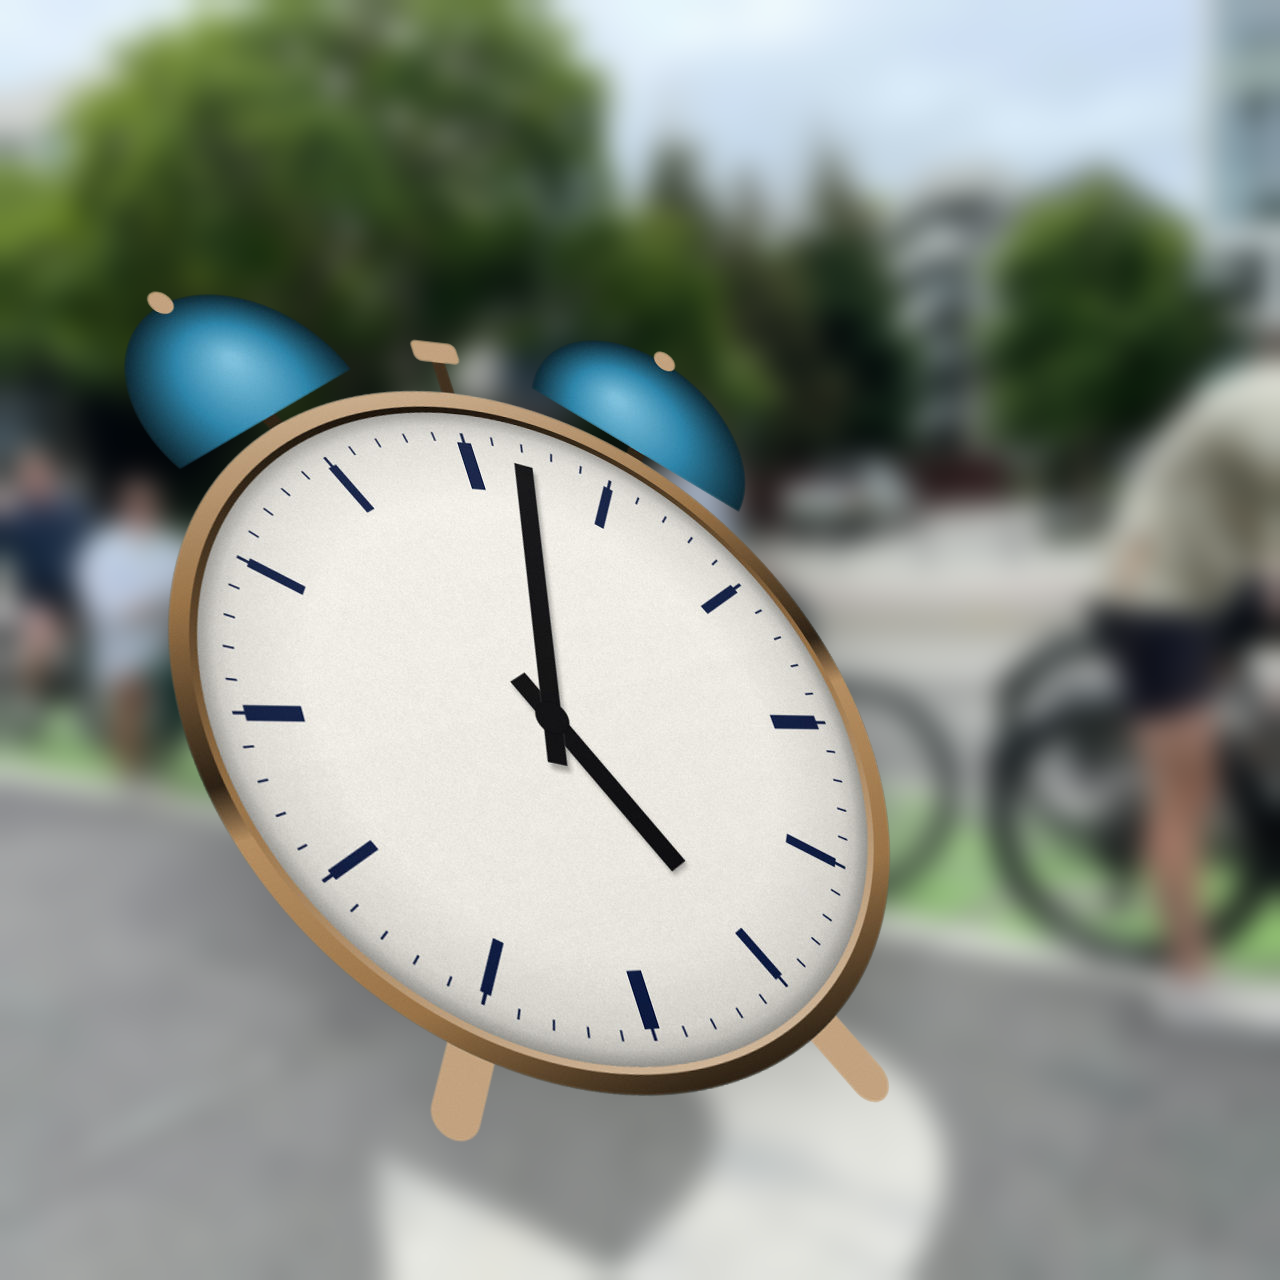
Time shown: {"hour": 5, "minute": 2}
